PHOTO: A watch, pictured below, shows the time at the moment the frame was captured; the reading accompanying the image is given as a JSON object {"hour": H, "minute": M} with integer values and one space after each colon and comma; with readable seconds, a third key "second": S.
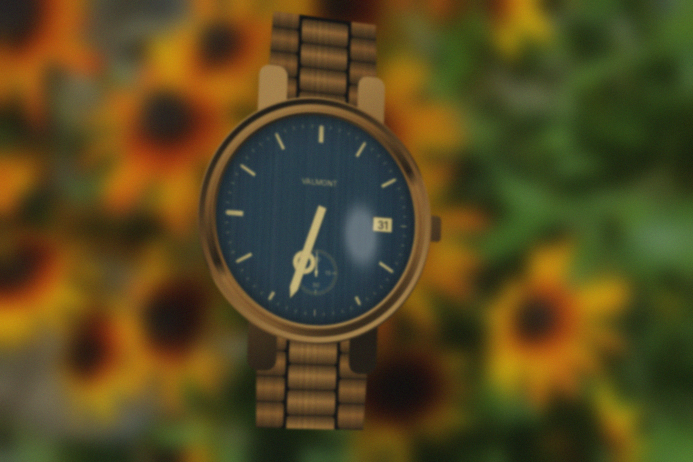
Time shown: {"hour": 6, "minute": 33}
